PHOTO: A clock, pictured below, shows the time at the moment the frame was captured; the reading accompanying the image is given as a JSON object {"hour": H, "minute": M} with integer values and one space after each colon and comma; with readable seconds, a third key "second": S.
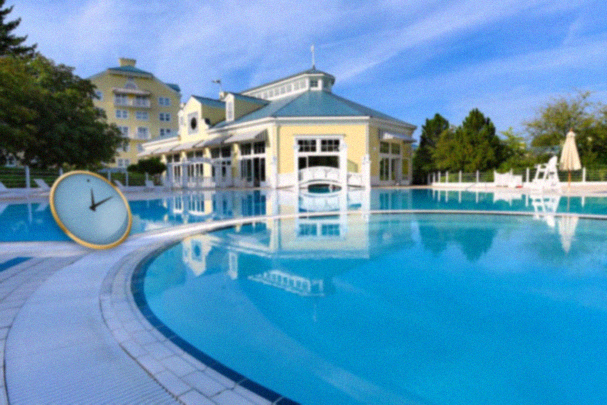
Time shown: {"hour": 12, "minute": 10}
